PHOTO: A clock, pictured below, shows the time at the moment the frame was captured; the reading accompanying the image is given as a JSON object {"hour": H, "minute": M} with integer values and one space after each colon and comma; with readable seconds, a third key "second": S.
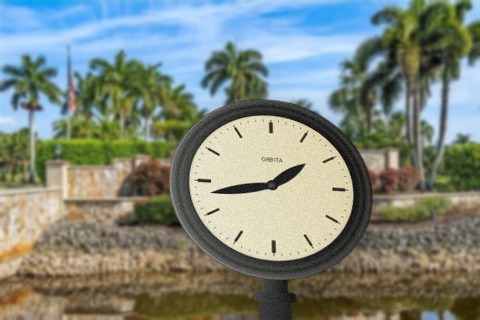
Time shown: {"hour": 1, "minute": 43}
